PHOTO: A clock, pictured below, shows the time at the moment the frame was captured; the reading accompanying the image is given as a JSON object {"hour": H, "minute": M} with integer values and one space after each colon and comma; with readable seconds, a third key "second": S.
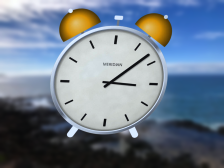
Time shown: {"hour": 3, "minute": 8}
